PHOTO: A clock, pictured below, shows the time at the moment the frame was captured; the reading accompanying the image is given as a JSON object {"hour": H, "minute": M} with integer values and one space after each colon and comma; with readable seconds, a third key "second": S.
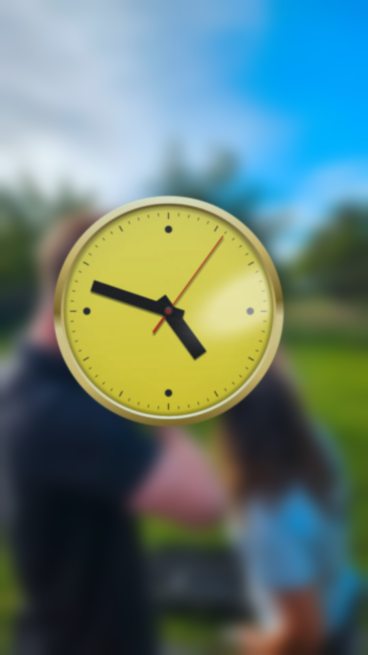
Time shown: {"hour": 4, "minute": 48, "second": 6}
